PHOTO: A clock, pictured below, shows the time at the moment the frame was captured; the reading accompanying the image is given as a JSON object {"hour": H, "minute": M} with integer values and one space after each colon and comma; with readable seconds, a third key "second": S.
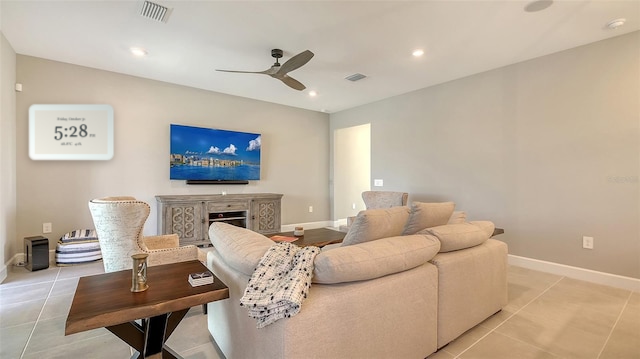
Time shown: {"hour": 5, "minute": 28}
